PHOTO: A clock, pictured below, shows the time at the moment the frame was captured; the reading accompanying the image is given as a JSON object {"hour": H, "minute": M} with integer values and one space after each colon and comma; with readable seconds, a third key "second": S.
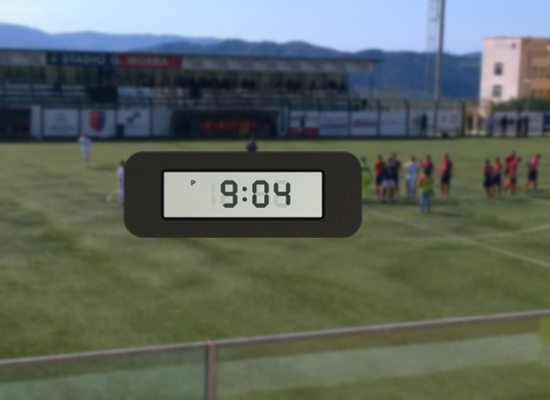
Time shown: {"hour": 9, "minute": 4}
